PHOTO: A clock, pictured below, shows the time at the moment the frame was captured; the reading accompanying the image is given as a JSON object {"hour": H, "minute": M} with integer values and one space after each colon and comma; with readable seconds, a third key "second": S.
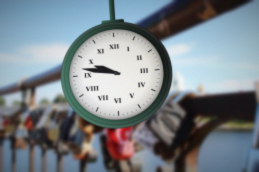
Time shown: {"hour": 9, "minute": 47}
